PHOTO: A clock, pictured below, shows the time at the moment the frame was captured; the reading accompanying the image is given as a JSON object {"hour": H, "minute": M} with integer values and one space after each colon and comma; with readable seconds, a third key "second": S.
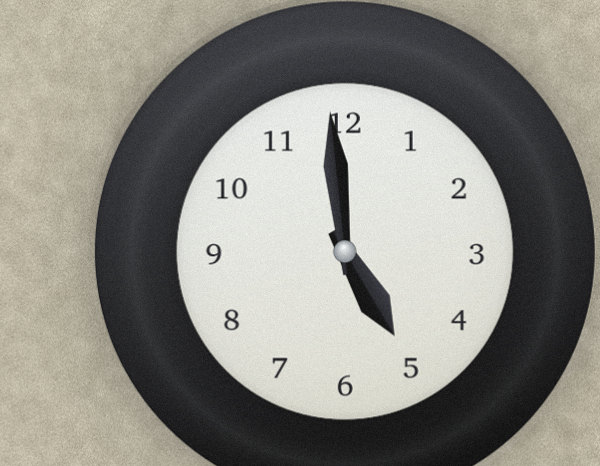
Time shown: {"hour": 4, "minute": 59}
